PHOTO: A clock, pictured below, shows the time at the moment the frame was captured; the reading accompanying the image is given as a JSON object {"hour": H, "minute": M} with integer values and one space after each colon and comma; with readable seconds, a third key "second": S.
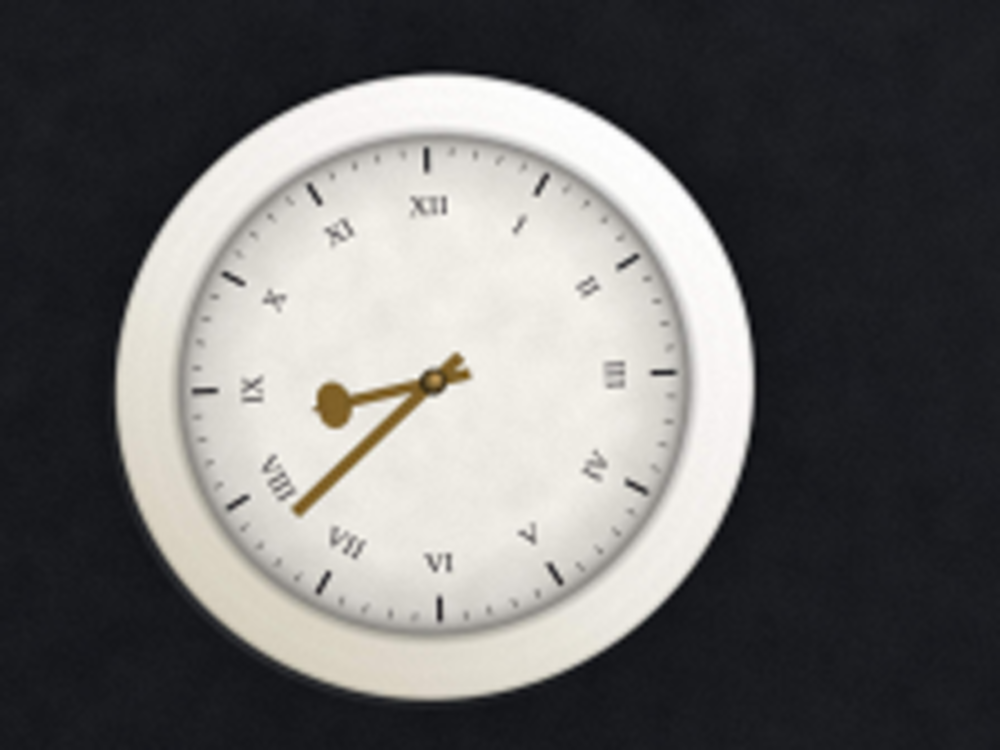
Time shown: {"hour": 8, "minute": 38}
